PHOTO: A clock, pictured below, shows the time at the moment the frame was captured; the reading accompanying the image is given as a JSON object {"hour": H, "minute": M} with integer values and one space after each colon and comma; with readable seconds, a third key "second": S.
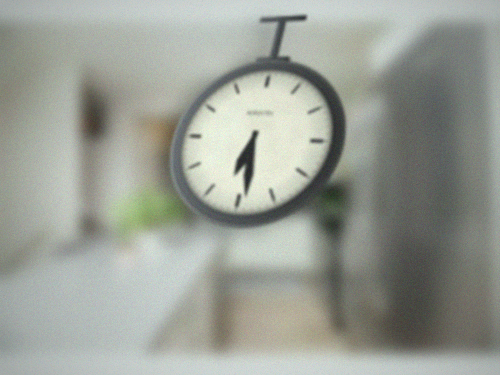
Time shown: {"hour": 6, "minute": 29}
